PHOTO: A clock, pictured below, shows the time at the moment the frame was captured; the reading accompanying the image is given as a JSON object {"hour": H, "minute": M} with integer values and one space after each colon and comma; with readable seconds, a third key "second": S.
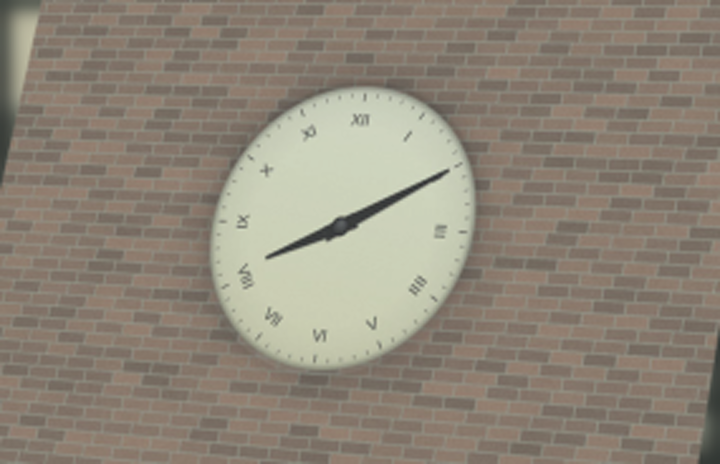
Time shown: {"hour": 8, "minute": 10}
